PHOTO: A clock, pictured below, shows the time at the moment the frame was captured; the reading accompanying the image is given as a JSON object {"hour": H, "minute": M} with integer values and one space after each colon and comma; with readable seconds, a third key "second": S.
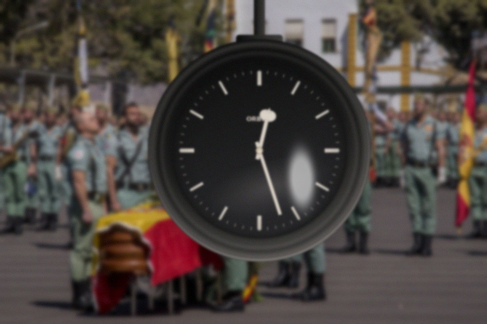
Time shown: {"hour": 12, "minute": 27}
